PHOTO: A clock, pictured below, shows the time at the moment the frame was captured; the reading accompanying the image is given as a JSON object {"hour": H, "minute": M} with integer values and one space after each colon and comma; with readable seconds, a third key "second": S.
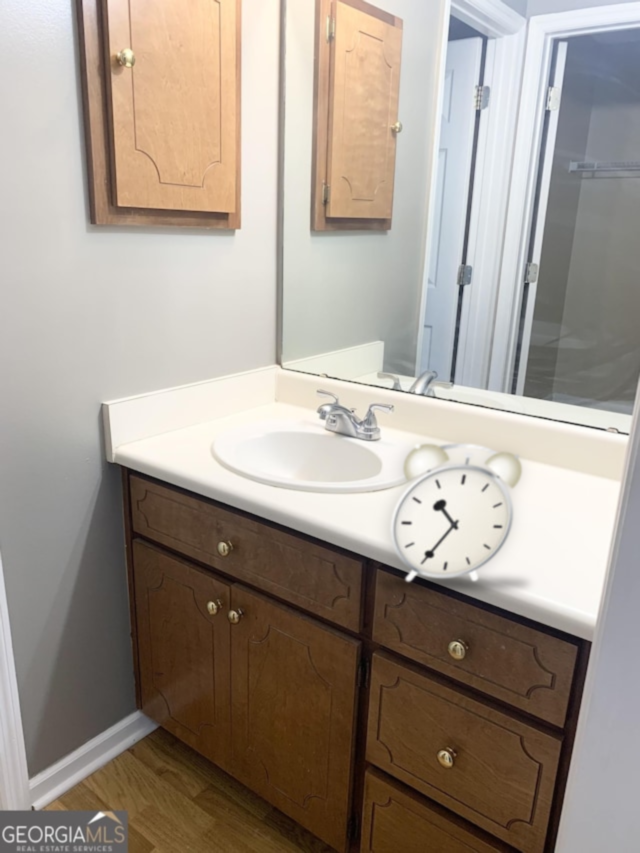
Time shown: {"hour": 10, "minute": 35}
